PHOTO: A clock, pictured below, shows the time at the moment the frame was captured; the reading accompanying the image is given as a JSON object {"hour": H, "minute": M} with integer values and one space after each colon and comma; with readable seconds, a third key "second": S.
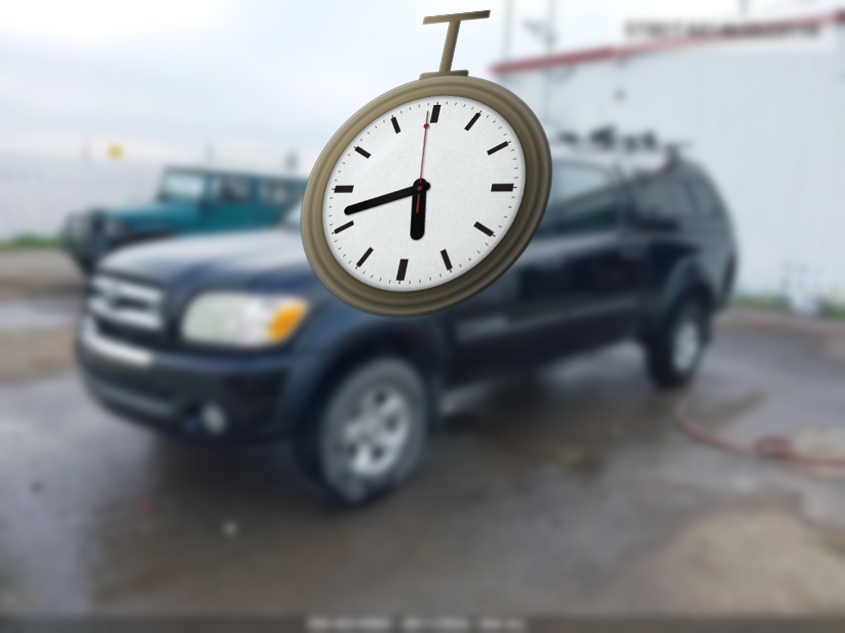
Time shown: {"hour": 5, "minute": 41, "second": 59}
